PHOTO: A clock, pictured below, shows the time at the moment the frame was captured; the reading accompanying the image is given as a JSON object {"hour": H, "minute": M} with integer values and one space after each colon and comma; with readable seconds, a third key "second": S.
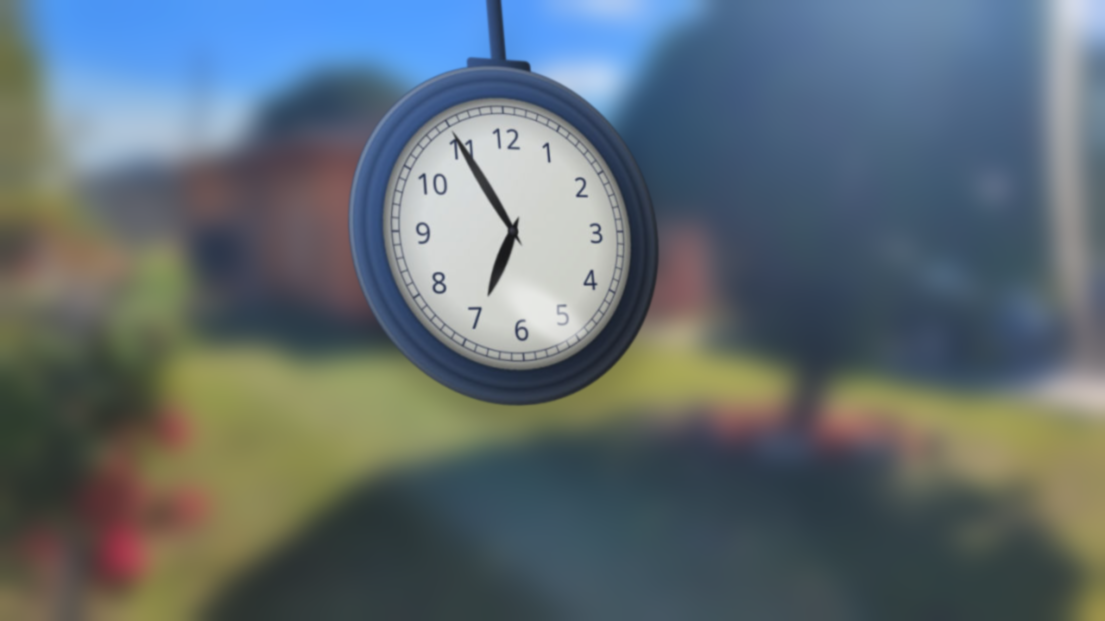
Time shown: {"hour": 6, "minute": 55}
